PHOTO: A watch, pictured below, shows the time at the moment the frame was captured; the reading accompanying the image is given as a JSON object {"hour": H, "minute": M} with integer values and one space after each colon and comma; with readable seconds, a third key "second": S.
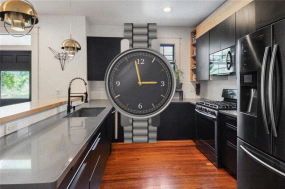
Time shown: {"hour": 2, "minute": 58}
